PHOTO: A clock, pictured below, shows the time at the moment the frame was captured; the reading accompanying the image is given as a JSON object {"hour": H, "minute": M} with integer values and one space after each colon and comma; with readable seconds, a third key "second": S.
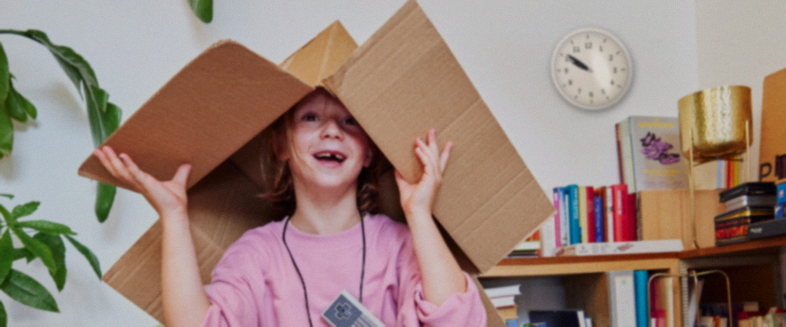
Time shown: {"hour": 9, "minute": 51}
